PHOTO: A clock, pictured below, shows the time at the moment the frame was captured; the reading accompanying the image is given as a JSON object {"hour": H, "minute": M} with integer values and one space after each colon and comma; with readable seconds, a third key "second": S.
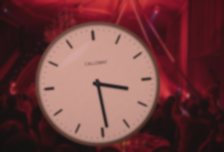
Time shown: {"hour": 3, "minute": 29}
